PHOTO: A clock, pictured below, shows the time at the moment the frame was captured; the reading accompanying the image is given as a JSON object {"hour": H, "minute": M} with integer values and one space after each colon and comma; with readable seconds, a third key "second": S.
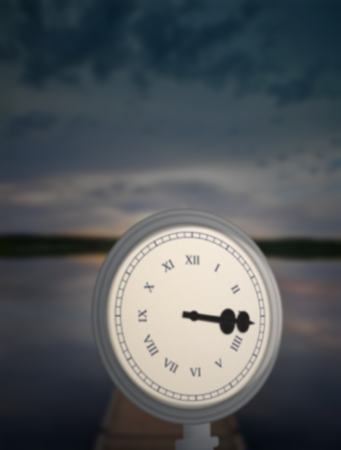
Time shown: {"hour": 3, "minute": 16}
